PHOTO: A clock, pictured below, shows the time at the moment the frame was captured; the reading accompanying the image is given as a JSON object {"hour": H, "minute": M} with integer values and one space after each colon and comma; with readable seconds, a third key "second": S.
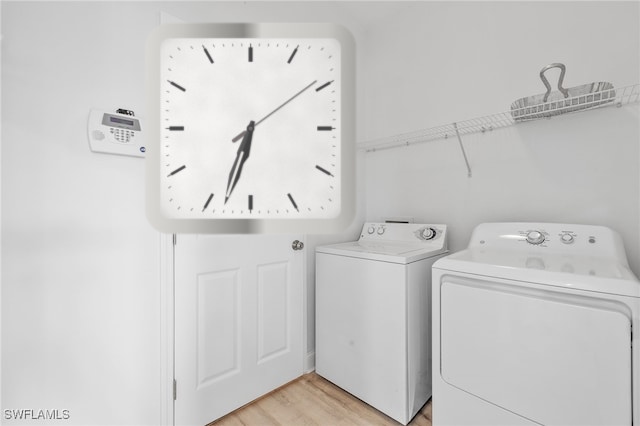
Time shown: {"hour": 6, "minute": 33, "second": 9}
